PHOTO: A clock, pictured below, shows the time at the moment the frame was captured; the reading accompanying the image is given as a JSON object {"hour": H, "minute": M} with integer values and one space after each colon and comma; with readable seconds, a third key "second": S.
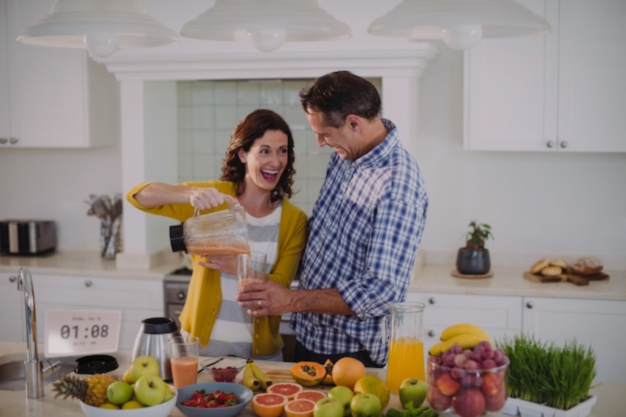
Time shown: {"hour": 1, "minute": 8}
